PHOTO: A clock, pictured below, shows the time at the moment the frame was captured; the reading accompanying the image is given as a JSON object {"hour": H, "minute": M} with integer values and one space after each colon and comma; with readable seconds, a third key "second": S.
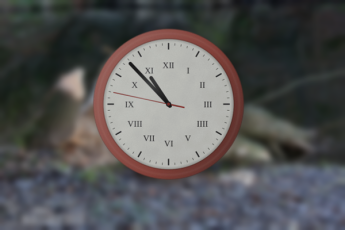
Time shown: {"hour": 10, "minute": 52, "second": 47}
